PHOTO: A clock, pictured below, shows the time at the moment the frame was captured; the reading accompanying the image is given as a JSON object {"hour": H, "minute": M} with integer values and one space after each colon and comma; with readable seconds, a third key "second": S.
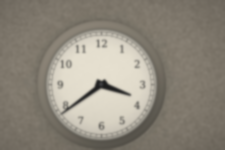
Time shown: {"hour": 3, "minute": 39}
